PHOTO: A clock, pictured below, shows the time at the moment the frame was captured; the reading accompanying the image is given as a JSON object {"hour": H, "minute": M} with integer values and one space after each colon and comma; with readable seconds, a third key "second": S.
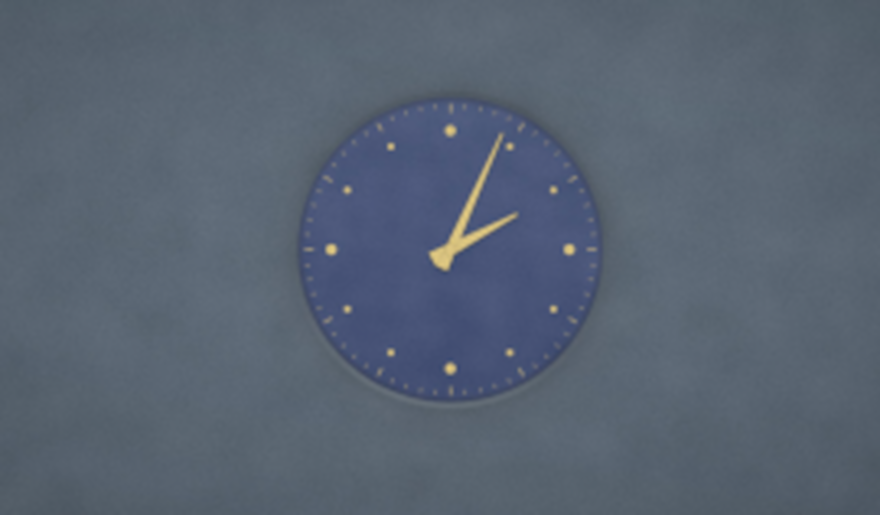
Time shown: {"hour": 2, "minute": 4}
